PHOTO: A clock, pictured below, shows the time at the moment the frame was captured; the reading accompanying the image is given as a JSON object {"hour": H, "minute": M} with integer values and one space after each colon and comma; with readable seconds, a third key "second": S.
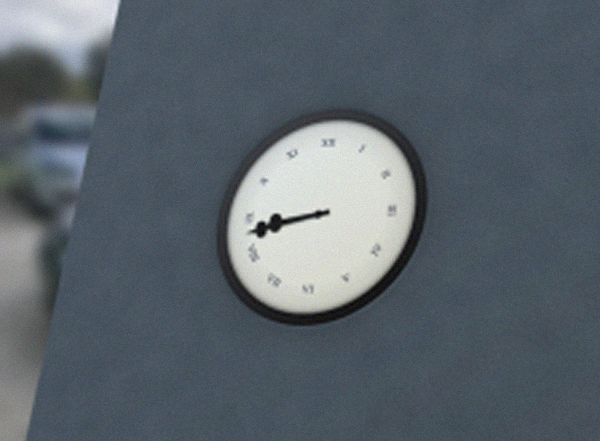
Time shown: {"hour": 8, "minute": 43}
